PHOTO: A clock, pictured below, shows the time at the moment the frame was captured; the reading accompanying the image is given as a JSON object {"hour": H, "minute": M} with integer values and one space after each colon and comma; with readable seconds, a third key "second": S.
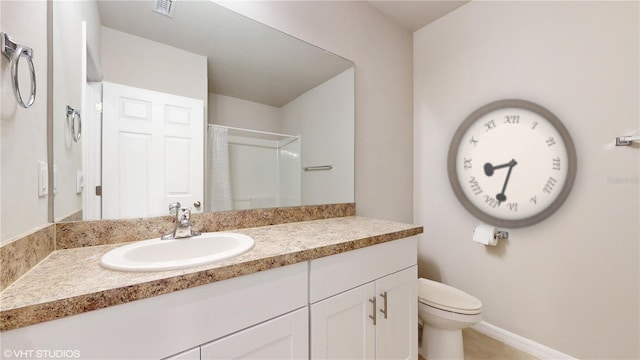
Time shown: {"hour": 8, "minute": 33}
